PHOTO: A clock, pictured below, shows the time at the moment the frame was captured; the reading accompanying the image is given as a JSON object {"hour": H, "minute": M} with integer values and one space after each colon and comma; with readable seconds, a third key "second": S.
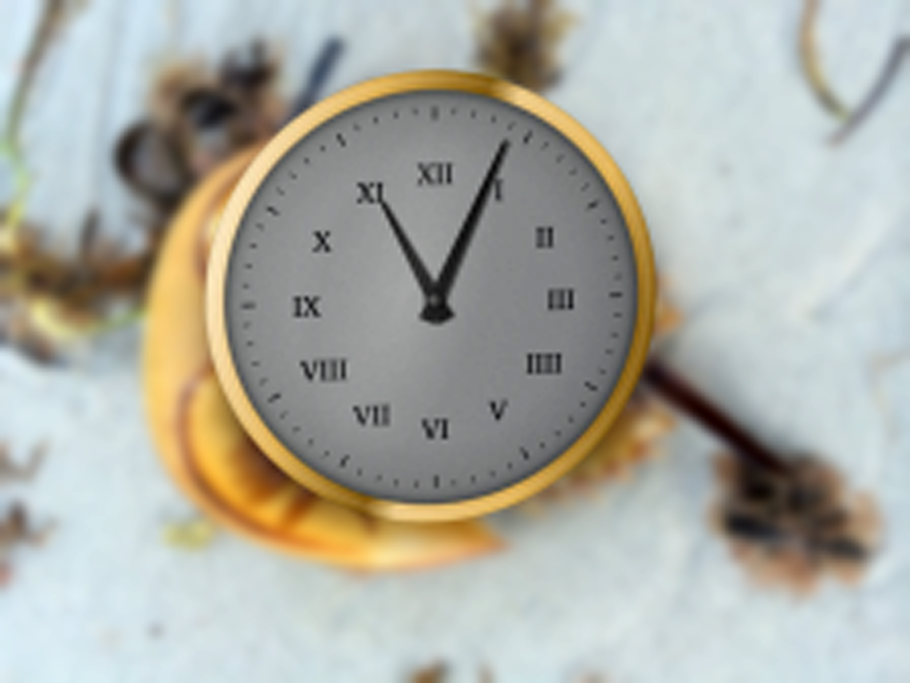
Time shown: {"hour": 11, "minute": 4}
